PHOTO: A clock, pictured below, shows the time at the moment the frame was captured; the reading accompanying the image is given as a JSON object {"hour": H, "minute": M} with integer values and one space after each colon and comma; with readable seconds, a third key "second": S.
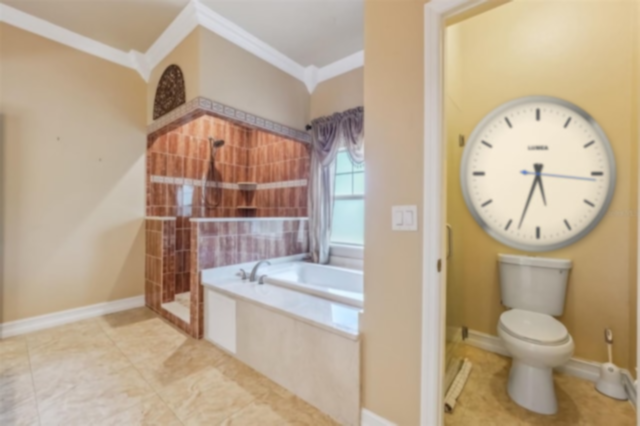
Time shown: {"hour": 5, "minute": 33, "second": 16}
